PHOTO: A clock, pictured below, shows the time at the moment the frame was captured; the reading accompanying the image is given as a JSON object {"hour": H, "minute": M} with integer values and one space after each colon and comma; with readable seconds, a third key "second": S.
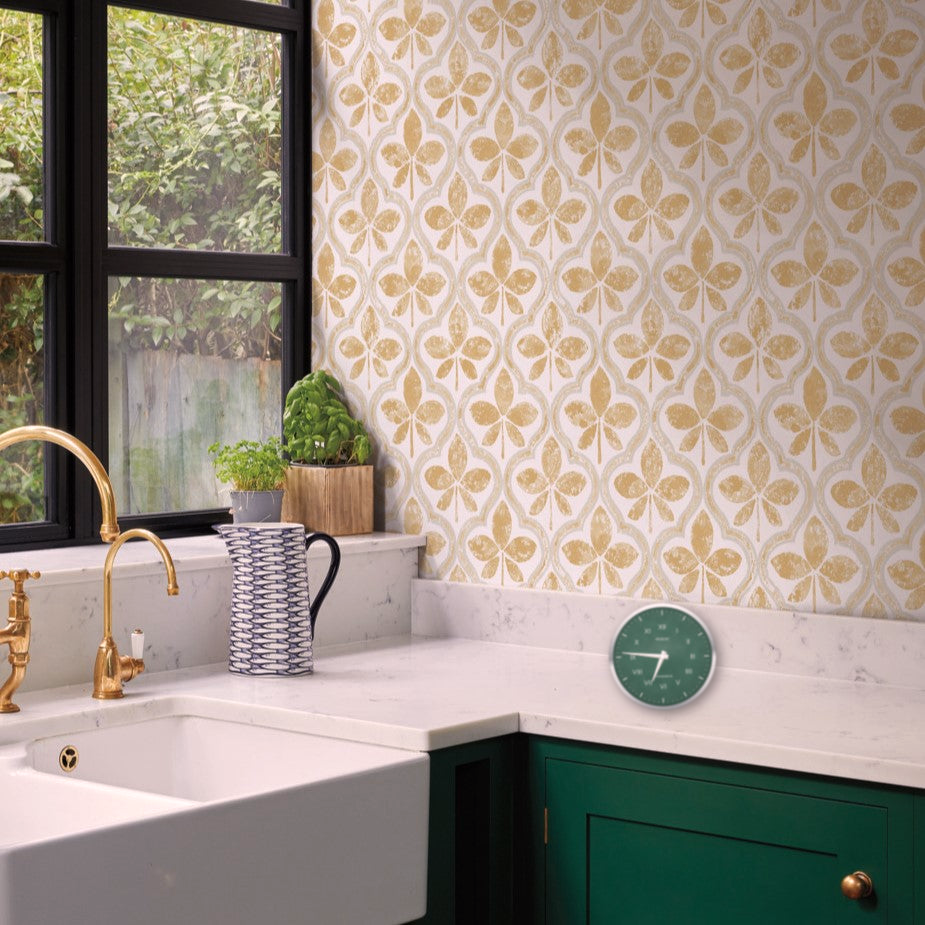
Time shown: {"hour": 6, "minute": 46}
